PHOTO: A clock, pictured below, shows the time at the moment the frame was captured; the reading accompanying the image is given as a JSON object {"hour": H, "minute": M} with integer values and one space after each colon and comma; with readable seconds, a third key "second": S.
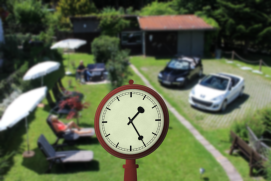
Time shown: {"hour": 1, "minute": 25}
